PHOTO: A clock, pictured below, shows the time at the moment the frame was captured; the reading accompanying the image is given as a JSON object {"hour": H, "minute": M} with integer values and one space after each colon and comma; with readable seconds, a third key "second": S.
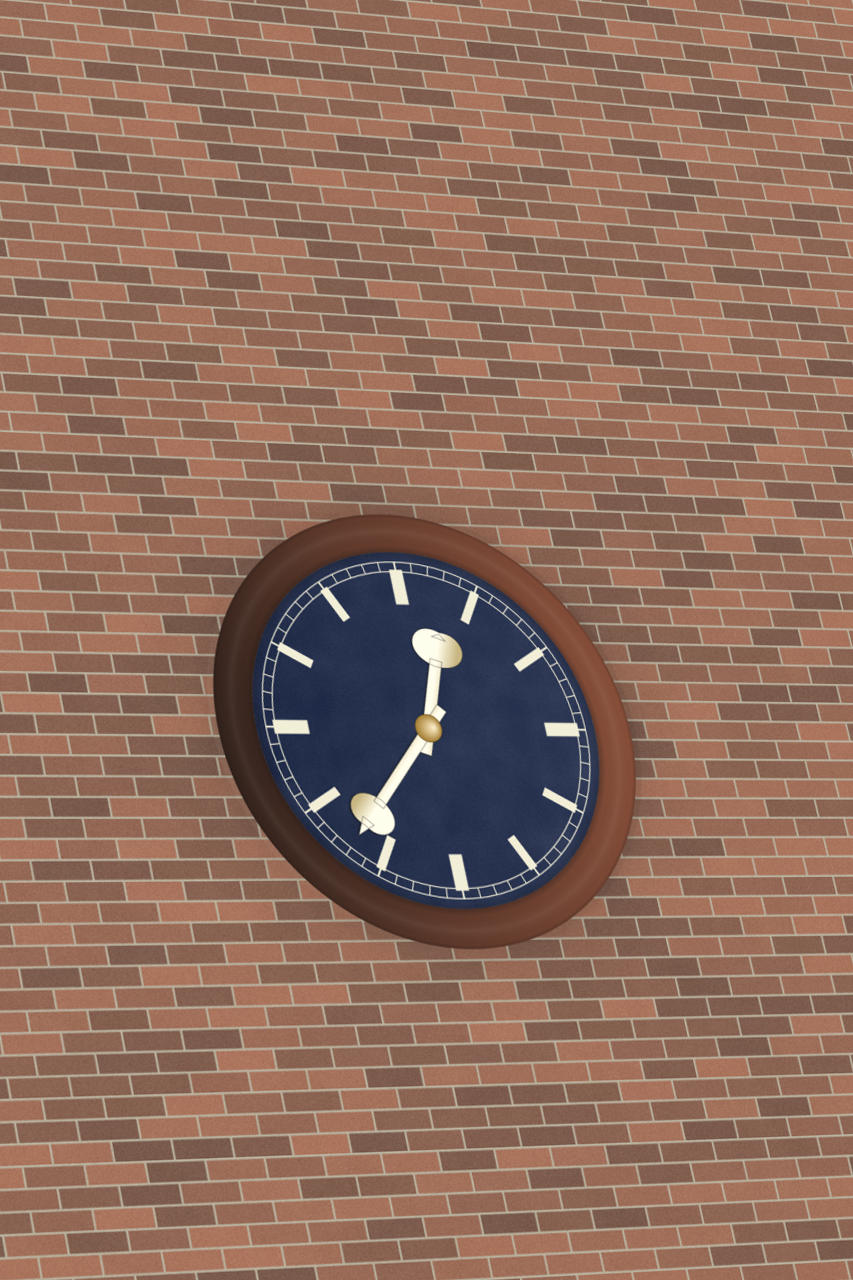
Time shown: {"hour": 12, "minute": 37}
